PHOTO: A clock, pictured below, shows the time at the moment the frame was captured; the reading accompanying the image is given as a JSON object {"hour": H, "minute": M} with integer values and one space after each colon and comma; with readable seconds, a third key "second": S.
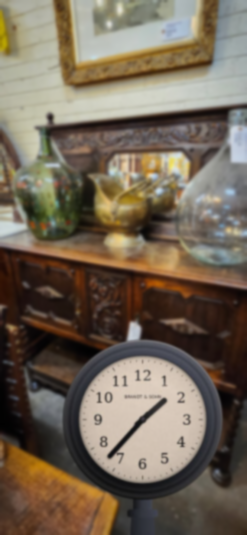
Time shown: {"hour": 1, "minute": 37}
